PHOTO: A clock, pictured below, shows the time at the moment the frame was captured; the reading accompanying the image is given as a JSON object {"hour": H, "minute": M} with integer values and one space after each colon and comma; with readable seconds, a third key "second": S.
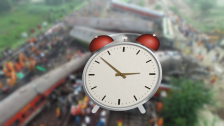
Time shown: {"hour": 2, "minute": 52}
